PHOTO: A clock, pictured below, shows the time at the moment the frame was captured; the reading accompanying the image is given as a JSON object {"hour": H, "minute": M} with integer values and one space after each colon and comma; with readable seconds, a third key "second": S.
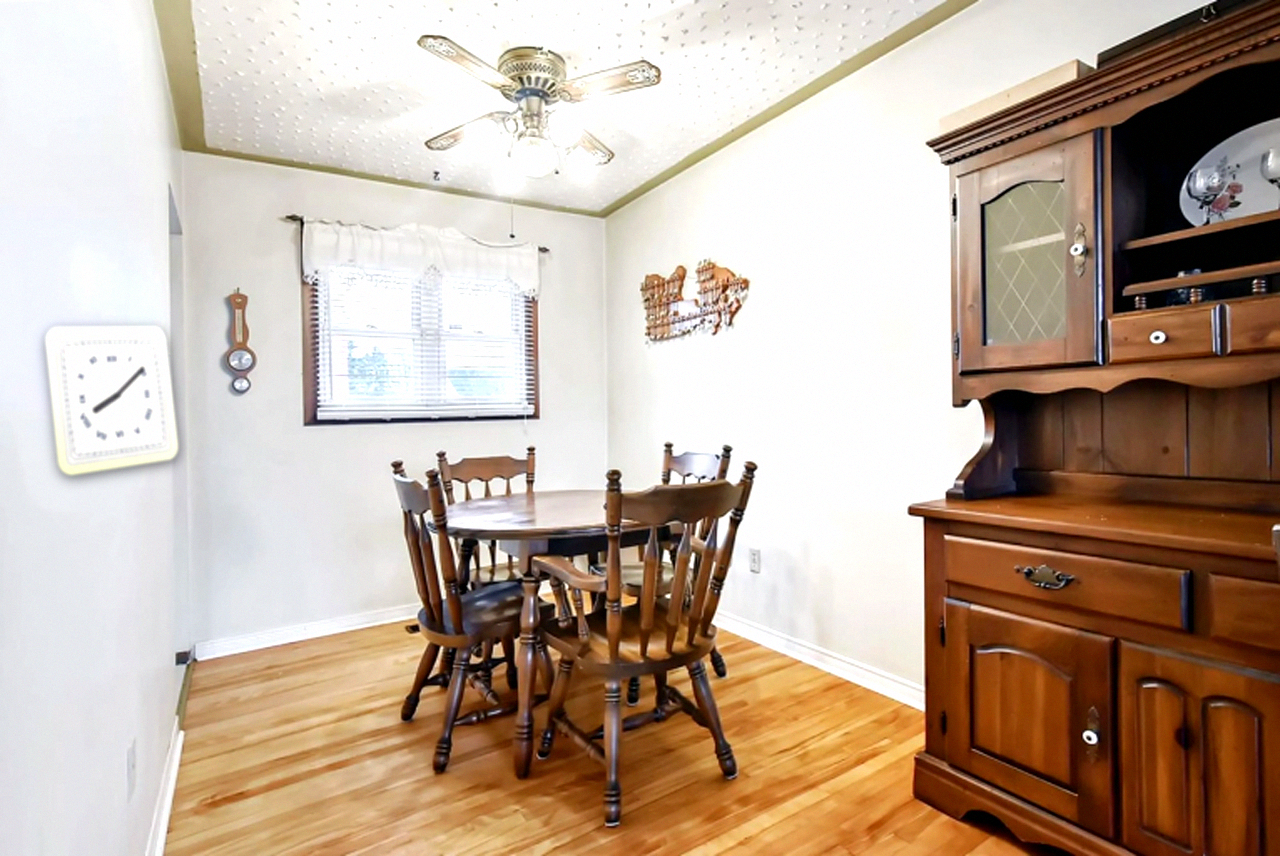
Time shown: {"hour": 8, "minute": 9}
